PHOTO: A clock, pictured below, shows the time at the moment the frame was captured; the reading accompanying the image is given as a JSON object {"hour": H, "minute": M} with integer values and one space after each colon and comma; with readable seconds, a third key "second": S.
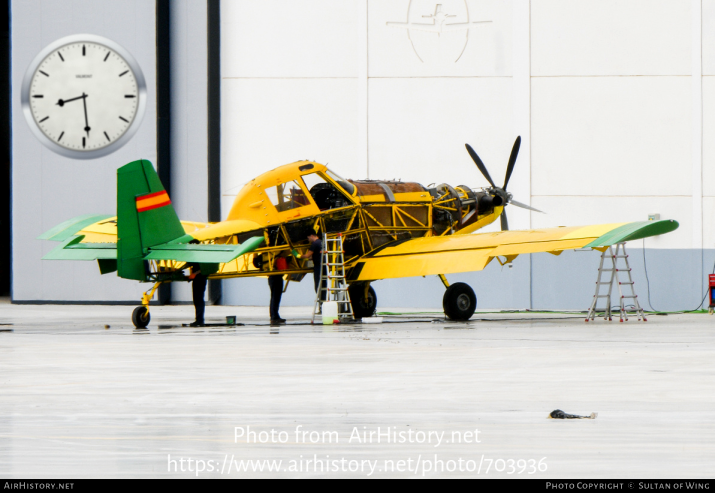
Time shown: {"hour": 8, "minute": 29}
